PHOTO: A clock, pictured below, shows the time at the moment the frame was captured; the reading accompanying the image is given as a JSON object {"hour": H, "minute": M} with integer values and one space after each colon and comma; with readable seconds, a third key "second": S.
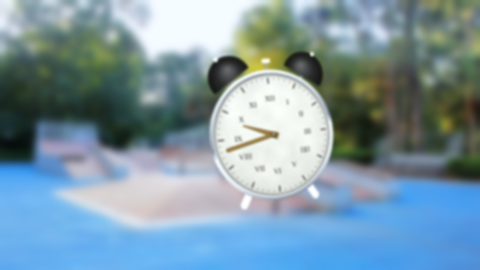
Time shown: {"hour": 9, "minute": 43}
